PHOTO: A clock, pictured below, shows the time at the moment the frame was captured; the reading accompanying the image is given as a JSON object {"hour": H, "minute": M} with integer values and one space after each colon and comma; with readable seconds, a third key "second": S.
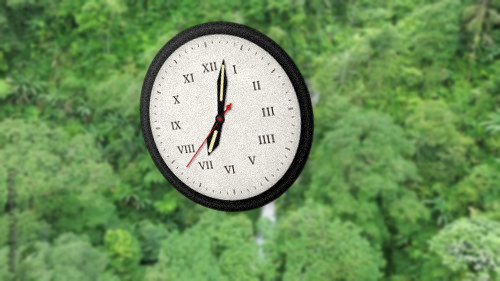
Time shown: {"hour": 7, "minute": 2, "second": 38}
